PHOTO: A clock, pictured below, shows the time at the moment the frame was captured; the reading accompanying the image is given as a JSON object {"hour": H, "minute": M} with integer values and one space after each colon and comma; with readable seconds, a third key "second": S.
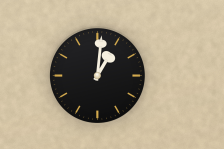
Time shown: {"hour": 1, "minute": 1}
